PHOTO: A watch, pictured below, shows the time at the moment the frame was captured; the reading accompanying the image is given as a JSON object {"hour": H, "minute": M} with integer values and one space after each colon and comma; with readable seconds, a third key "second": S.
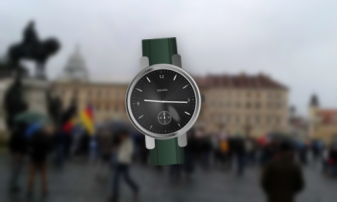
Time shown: {"hour": 9, "minute": 16}
